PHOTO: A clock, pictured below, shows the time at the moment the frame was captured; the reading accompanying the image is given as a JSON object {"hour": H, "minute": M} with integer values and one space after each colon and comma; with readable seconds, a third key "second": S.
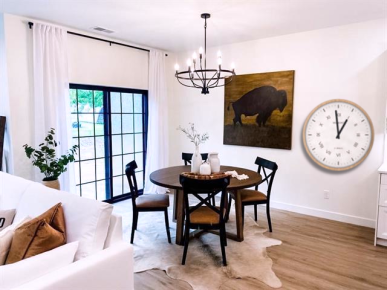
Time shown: {"hour": 12, "minute": 59}
